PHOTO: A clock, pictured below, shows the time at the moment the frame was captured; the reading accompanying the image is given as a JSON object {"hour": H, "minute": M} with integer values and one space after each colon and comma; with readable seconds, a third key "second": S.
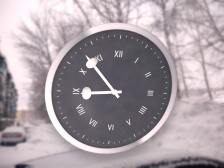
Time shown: {"hour": 8, "minute": 53}
